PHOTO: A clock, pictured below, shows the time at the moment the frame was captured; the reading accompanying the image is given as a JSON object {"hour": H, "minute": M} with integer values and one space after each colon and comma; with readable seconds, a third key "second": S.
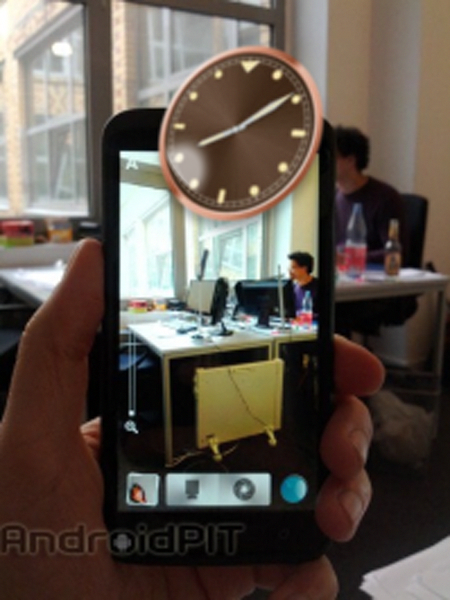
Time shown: {"hour": 8, "minute": 9}
